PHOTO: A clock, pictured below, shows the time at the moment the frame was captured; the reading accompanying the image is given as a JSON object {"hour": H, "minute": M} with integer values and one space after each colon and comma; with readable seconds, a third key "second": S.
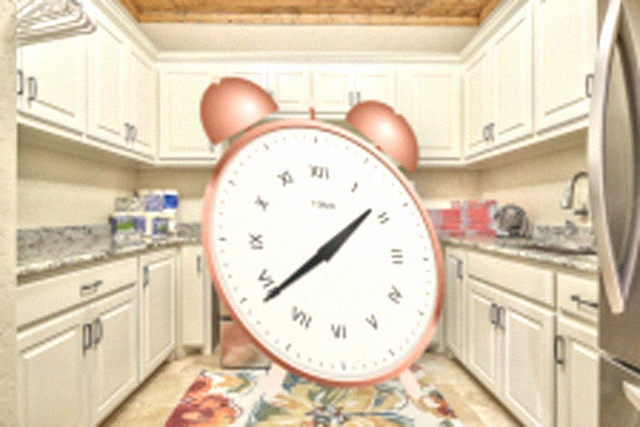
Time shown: {"hour": 1, "minute": 39}
